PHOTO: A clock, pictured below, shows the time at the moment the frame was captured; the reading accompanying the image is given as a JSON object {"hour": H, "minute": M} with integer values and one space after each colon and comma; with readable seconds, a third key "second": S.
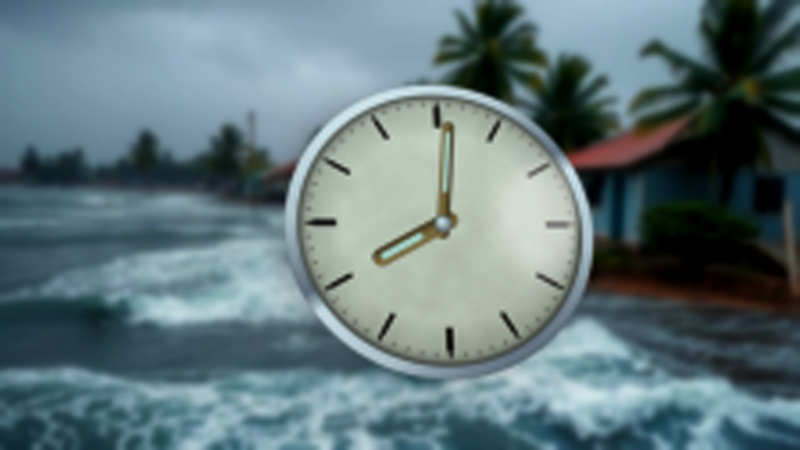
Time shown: {"hour": 8, "minute": 1}
